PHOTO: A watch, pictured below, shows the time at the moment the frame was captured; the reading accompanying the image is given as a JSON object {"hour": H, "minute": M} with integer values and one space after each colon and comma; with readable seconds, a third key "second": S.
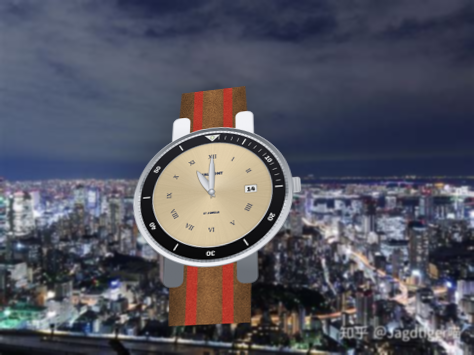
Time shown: {"hour": 11, "minute": 0}
